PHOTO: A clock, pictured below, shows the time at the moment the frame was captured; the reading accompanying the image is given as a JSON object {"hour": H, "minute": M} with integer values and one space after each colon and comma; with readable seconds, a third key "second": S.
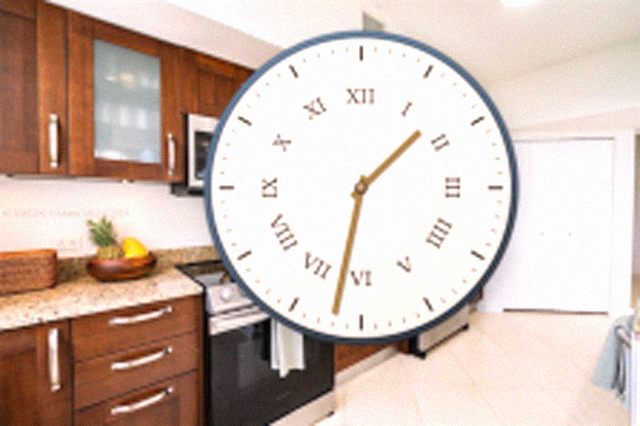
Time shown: {"hour": 1, "minute": 32}
